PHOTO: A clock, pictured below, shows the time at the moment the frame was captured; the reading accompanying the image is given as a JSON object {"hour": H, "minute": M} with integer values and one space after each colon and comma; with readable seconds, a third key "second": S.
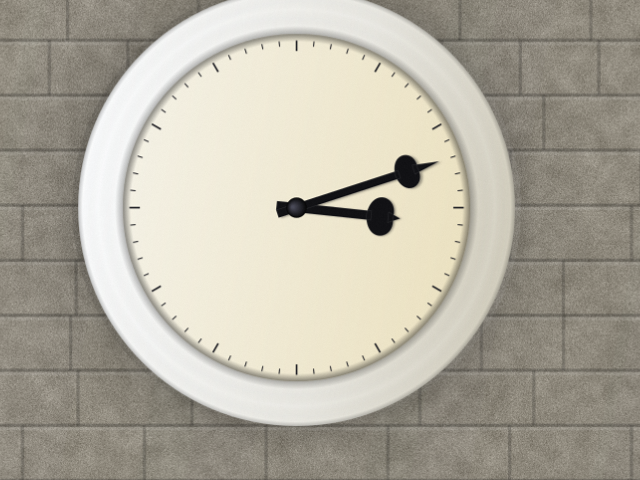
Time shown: {"hour": 3, "minute": 12}
